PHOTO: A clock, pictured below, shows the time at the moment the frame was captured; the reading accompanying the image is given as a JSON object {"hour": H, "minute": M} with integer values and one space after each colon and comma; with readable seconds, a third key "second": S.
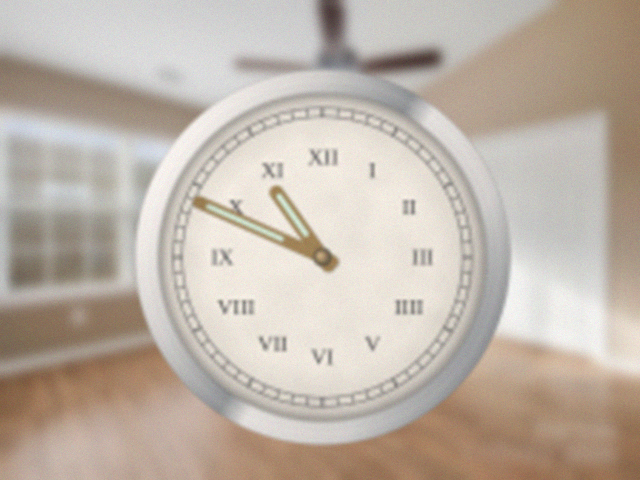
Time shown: {"hour": 10, "minute": 49}
